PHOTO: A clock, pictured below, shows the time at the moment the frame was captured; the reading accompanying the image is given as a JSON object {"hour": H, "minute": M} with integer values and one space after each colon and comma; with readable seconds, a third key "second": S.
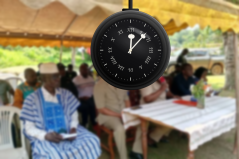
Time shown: {"hour": 12, "minute": 7}
